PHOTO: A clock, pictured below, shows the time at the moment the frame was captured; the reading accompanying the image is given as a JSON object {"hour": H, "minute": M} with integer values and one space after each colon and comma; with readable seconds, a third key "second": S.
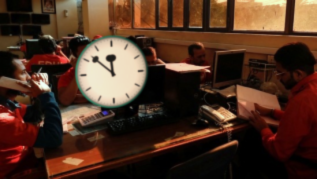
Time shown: {"hour": 11, "minute": 52}
